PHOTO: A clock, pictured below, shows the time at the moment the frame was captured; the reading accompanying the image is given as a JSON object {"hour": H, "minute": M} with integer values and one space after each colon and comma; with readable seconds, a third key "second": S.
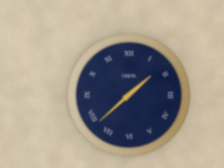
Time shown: {"hour": 1, "minute": 38}
